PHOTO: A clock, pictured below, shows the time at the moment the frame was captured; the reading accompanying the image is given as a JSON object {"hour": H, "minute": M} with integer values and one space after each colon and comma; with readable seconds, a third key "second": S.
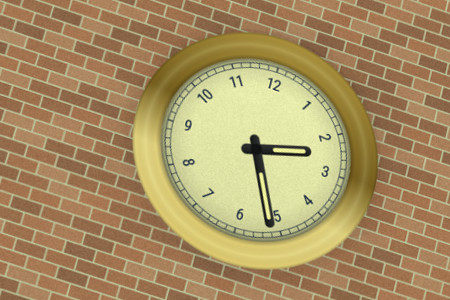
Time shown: {"hour": 2, "minute": 26}
